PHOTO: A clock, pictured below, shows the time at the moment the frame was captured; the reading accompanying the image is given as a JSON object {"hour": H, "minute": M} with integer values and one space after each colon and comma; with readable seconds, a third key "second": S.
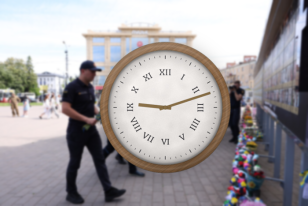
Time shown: {"hour": 9, "minute": 12}
